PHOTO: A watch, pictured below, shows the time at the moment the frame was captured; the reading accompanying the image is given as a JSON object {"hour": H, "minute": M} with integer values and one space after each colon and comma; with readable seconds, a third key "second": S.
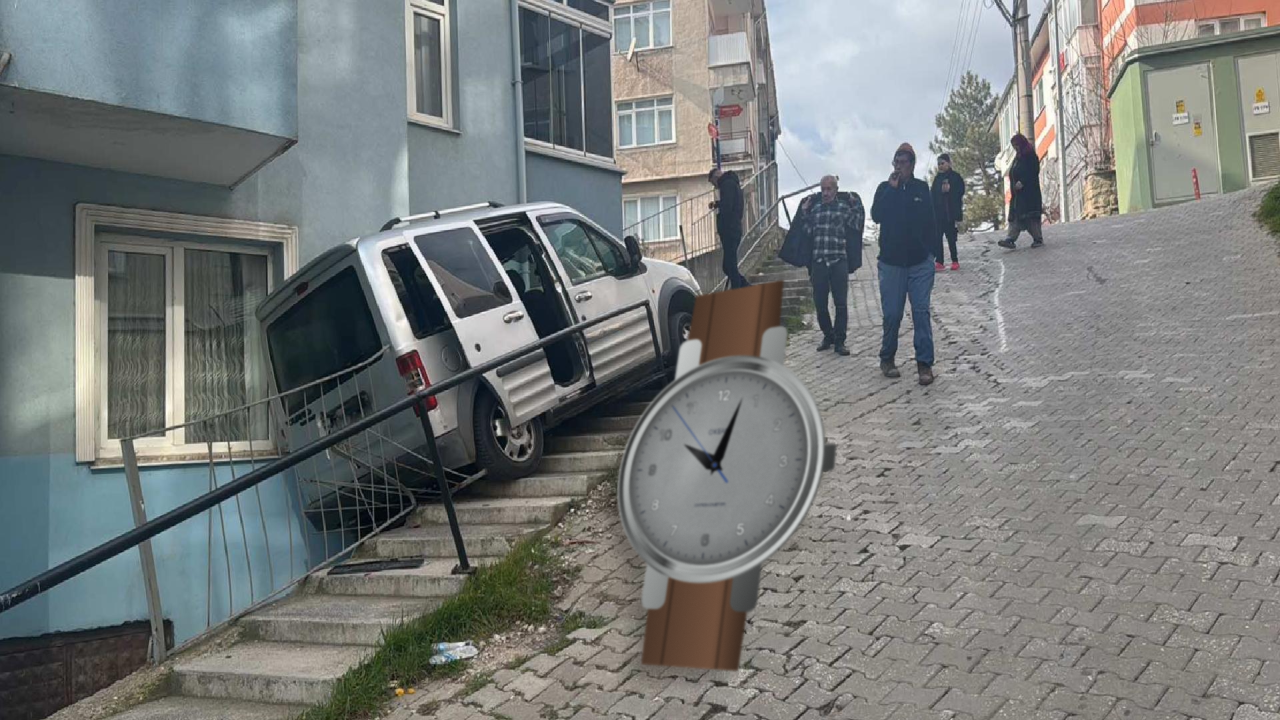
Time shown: {"hour": 10, "minute": 2, "second": 53}
